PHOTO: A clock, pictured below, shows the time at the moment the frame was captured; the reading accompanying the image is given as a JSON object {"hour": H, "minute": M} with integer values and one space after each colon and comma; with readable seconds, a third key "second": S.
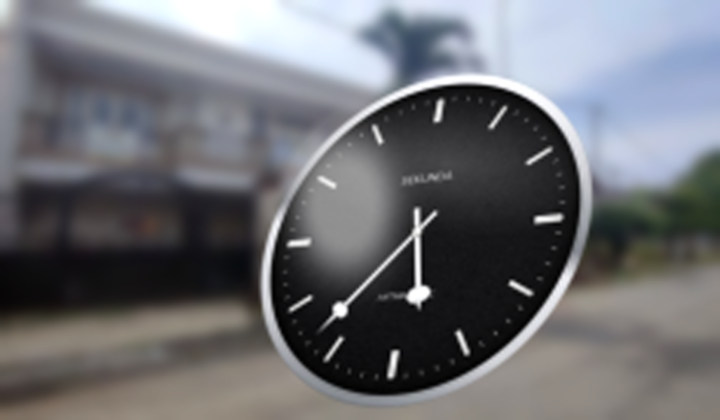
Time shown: {"hour": 5, "minute": 37}
